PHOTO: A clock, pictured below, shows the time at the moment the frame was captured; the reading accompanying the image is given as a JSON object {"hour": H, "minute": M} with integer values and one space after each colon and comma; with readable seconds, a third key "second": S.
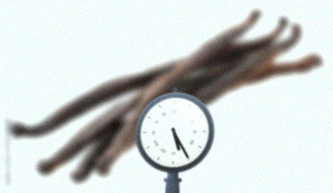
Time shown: {"hour": 5, "minute": 25}
